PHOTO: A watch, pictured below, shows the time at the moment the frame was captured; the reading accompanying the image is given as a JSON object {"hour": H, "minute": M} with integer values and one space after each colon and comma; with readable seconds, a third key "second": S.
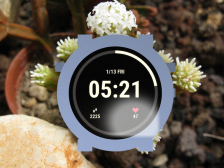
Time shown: {"hour": 5, "minute": 21}
